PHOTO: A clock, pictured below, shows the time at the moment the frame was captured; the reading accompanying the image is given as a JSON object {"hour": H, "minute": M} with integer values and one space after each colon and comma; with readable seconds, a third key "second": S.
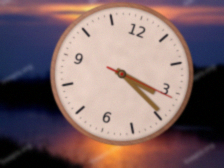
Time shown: {"hour": 3, "minute": 19, "second": 16}
